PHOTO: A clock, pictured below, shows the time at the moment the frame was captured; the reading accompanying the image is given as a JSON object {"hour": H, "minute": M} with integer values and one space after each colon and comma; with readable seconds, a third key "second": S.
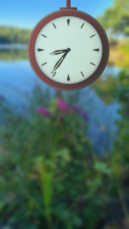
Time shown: {"hour": 8, "minute": 36}
